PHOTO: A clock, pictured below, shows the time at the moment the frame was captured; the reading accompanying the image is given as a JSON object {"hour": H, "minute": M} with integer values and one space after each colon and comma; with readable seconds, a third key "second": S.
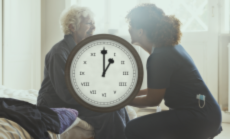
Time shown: {"hour": 1, "minute": 0}
